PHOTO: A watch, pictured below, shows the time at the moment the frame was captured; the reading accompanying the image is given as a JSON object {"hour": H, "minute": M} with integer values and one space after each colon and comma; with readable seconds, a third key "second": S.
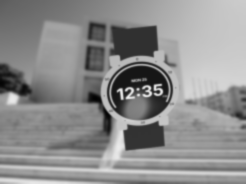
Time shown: {"hour": 12, "minute": 35}
